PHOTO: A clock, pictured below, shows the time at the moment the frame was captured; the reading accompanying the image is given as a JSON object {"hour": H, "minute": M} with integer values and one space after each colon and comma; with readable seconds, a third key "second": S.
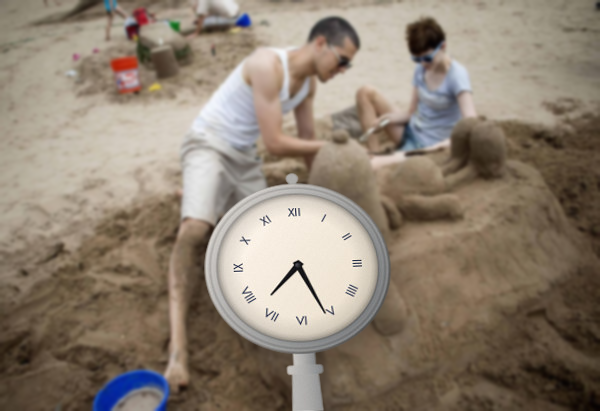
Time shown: {"hour": 7, "minute": 26}
